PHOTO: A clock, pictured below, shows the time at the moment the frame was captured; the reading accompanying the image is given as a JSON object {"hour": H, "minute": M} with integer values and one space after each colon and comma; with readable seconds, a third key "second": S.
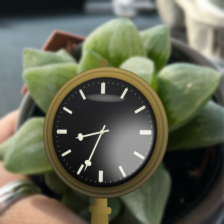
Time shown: {"hour": 8, "minute": 34}
